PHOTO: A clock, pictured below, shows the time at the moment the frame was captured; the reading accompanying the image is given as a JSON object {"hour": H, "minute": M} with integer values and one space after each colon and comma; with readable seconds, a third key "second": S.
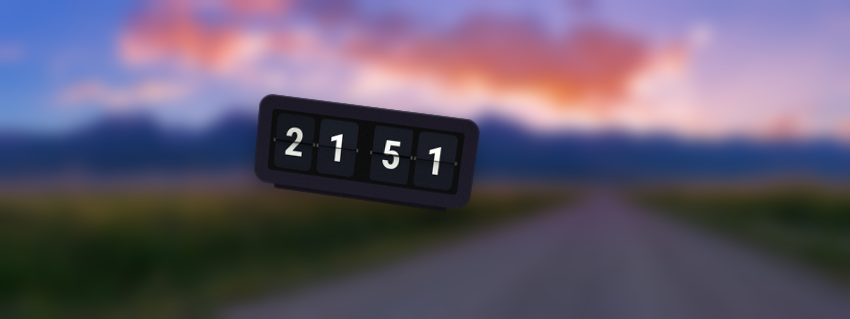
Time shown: {"hour": 21, "minute": 51}
